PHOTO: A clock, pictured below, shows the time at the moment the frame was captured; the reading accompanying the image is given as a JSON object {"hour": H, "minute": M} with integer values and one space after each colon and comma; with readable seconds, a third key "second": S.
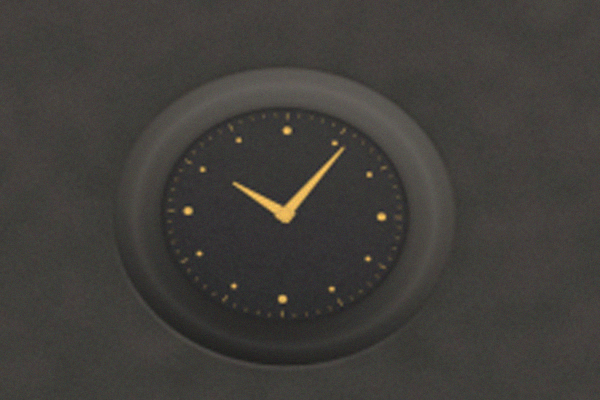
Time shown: {"hour": 10, "minute": 6}
